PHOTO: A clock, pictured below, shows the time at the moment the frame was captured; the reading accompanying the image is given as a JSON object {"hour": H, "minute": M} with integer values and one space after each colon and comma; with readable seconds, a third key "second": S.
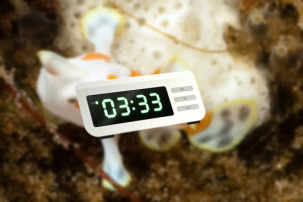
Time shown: {"hour": 3, "minute": 33}
